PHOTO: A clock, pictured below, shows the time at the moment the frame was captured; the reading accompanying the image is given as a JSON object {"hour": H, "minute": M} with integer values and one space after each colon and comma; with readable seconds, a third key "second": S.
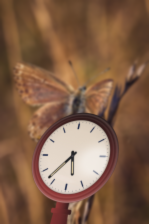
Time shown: {"hour": 5, "minute": 37}
